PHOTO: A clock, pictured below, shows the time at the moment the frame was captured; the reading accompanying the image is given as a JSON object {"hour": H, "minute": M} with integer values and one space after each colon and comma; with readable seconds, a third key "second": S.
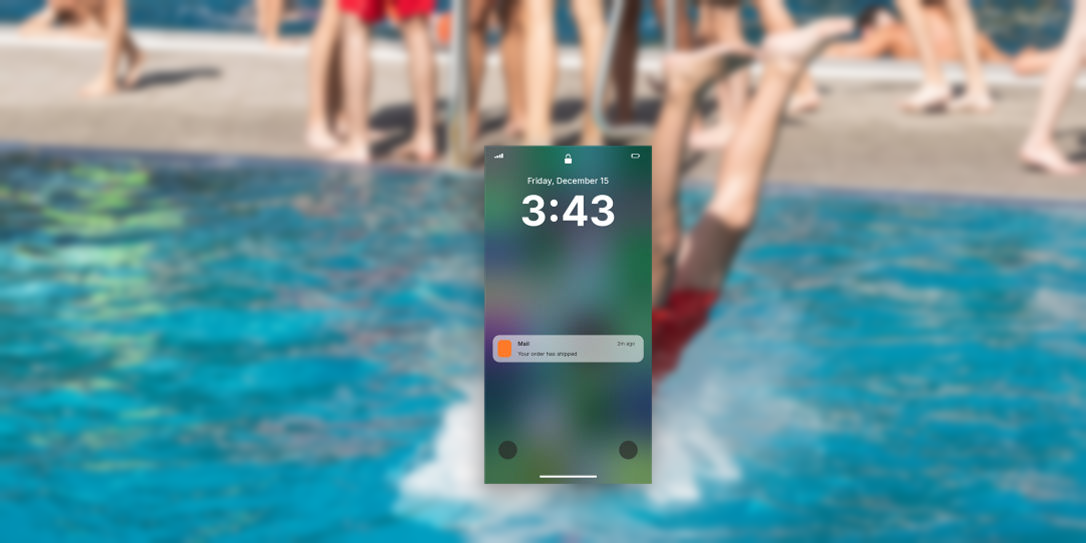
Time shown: {"hour": 3, "minute": 43}
